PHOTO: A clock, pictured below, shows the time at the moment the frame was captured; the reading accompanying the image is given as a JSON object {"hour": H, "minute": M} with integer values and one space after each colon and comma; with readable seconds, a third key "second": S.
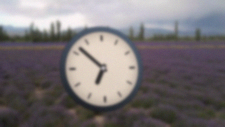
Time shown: {"hour": 6, "minute": 52}
